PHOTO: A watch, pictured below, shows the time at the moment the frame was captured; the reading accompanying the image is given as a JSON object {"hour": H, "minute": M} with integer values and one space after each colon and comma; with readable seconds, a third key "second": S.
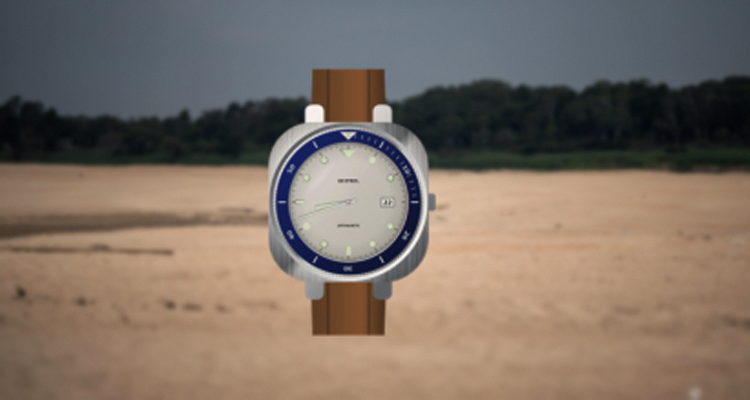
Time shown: {"hour": 8, "minute": 42}
